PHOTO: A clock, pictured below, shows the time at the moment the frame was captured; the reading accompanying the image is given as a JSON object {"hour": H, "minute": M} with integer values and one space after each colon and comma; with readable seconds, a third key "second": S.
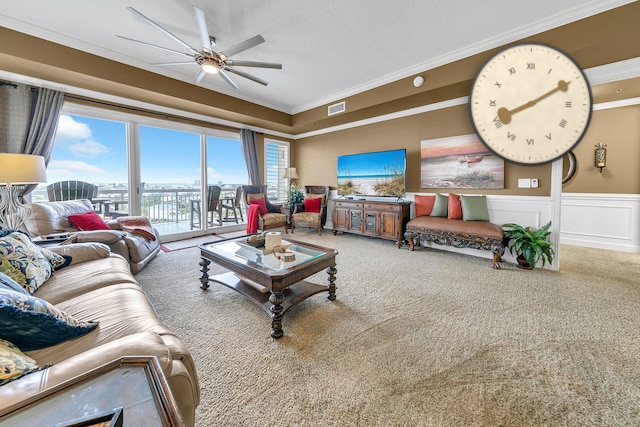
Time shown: {"hour": 8, "minute": 10}
